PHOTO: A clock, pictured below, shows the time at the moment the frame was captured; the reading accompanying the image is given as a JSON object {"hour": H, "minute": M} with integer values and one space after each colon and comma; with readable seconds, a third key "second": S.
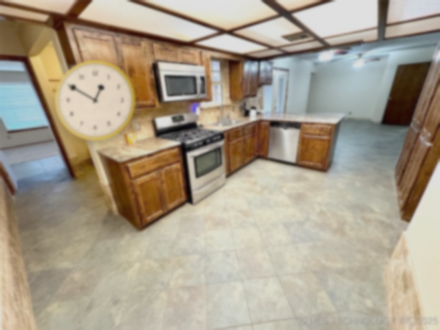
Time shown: {"hour": 12, "minute": 50}
